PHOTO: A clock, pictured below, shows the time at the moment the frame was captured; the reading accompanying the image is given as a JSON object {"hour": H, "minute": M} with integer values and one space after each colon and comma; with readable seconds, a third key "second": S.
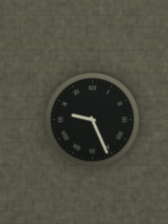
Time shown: {"hour": 9, "minute": 26}
